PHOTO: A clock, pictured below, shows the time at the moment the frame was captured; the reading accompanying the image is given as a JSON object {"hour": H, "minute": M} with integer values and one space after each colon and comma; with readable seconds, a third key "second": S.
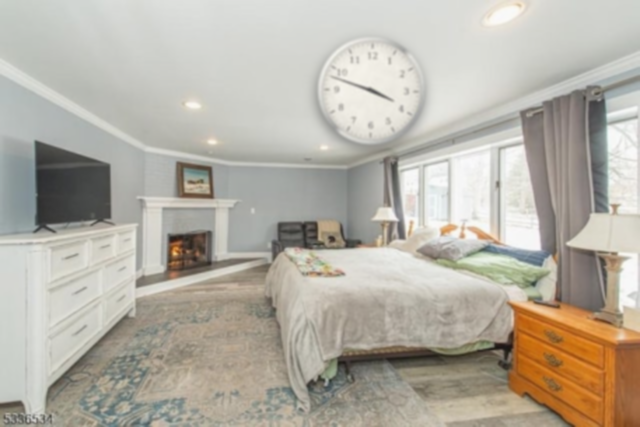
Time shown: {"hour": 3, "minute": 48}
